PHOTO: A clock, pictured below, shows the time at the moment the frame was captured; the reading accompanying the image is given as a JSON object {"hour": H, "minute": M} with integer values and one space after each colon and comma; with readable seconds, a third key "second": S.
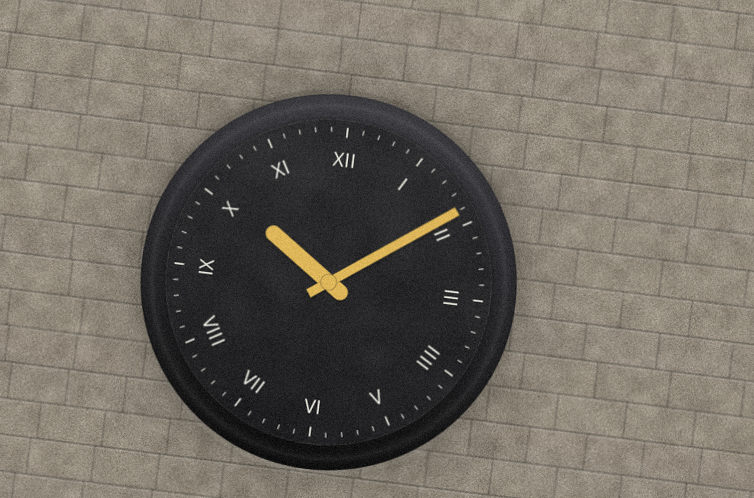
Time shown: {"hour": 10, "minute": 9}
